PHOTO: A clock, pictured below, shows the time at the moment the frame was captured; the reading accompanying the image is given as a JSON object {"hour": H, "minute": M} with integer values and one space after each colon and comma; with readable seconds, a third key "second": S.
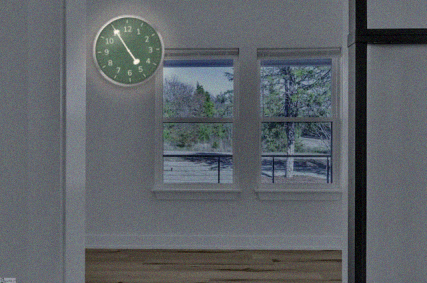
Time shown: {"hour": 4, "minute": 55}
